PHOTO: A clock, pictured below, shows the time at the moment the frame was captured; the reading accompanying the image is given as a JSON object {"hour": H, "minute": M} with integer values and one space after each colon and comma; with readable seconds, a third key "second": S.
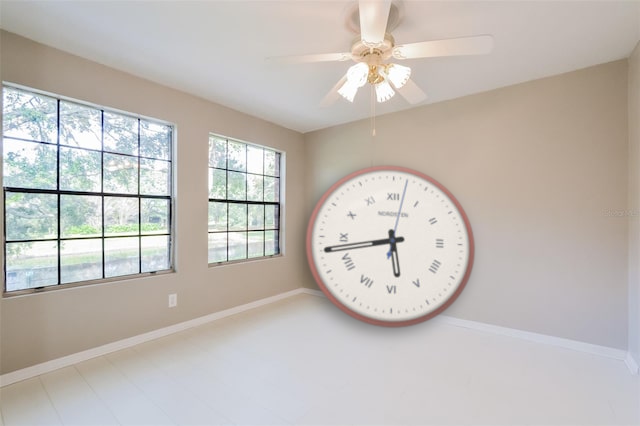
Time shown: {"hour": 5, "minute": 43, "second": 2}
